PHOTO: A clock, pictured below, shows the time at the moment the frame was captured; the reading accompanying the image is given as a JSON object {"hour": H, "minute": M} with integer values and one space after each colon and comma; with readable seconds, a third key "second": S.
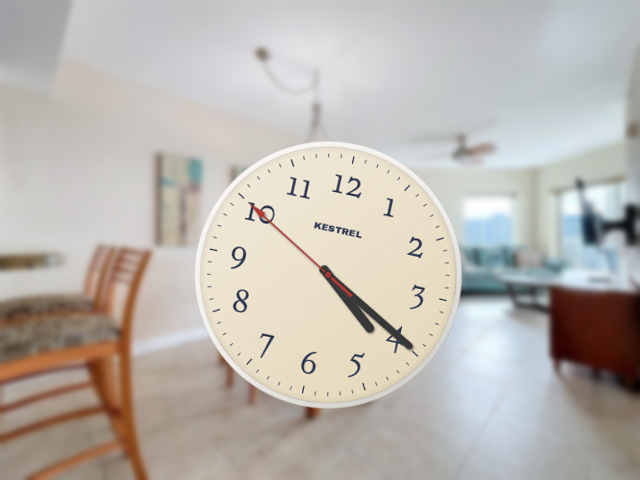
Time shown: {"hour": 4, "minute": 19, "second": 50}
